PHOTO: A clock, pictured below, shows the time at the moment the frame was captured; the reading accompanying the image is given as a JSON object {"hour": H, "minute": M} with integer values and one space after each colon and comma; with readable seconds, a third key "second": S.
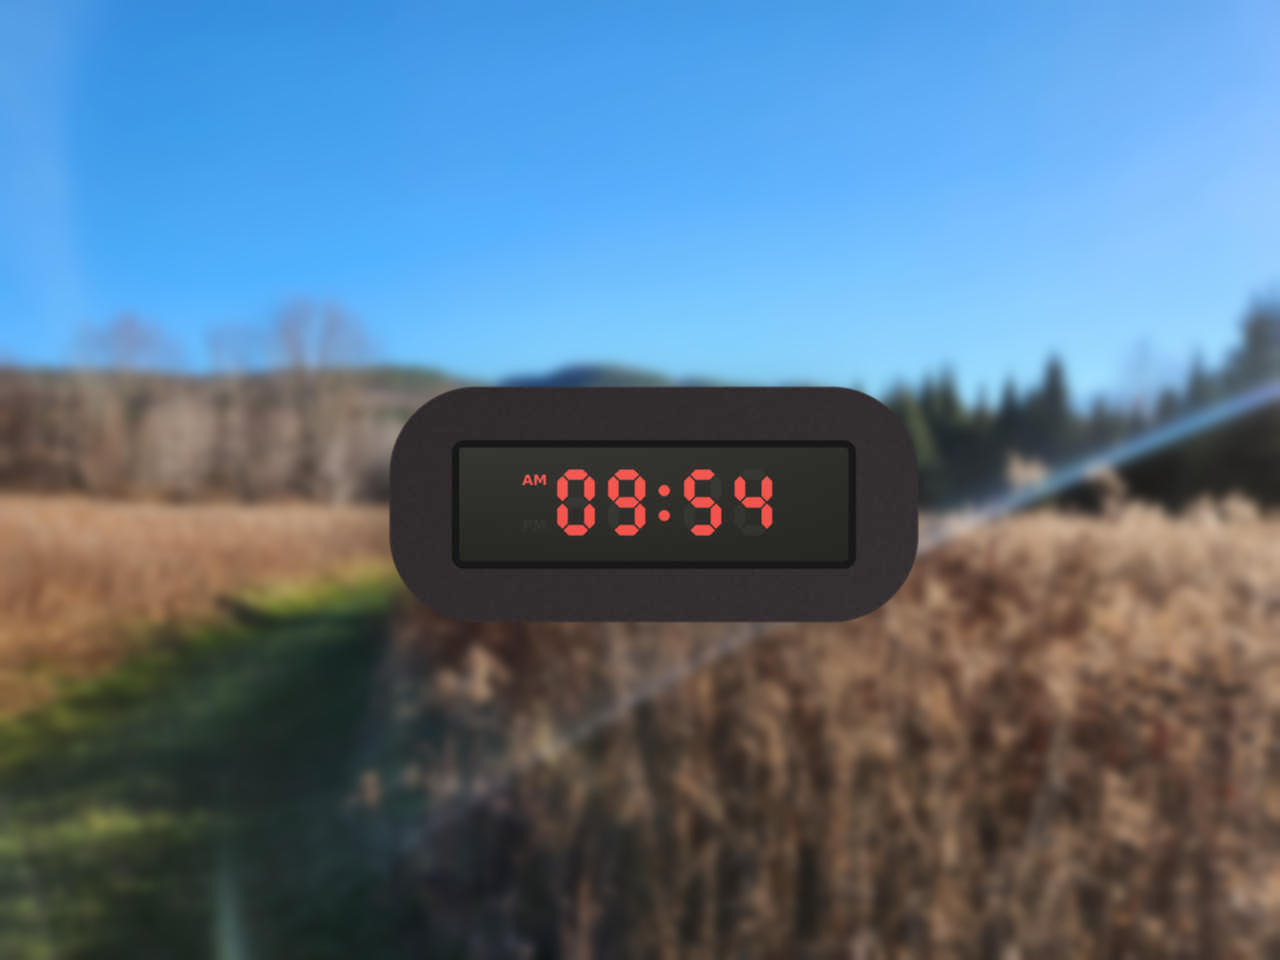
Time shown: {"hour": 9, "minute": 54}
